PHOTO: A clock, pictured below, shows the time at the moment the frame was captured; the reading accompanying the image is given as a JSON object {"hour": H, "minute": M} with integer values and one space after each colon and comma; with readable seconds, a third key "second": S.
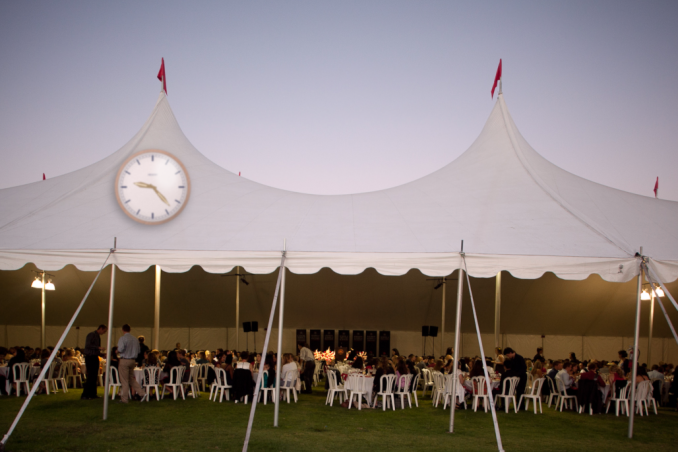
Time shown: {"hour": 9, "minute": 23}
